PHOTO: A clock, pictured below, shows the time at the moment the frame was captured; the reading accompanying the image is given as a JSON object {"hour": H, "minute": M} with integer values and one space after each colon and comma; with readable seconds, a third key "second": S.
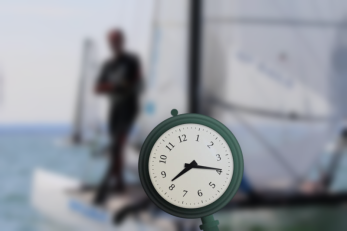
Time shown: {"hour": 8, "minute": 19}
